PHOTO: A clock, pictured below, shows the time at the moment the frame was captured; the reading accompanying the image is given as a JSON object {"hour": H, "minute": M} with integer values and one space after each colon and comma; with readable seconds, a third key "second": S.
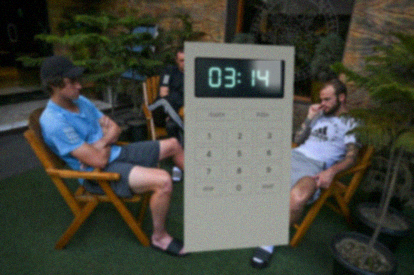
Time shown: {"hour": 3, "minute": 14}
